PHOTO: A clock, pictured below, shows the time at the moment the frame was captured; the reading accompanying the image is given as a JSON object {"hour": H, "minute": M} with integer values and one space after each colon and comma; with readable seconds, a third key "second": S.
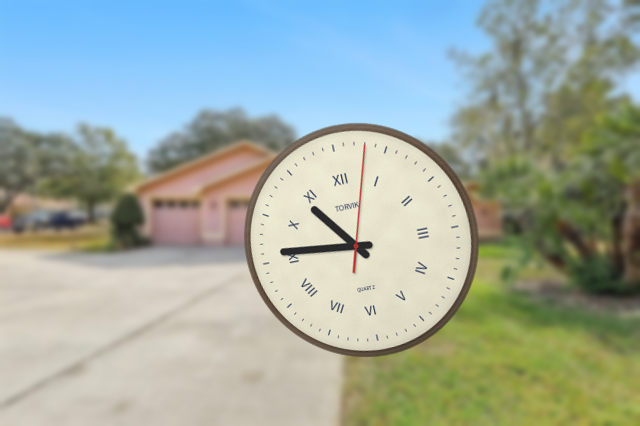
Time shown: {"hour": 10, "minute": 46, "second": 3}
